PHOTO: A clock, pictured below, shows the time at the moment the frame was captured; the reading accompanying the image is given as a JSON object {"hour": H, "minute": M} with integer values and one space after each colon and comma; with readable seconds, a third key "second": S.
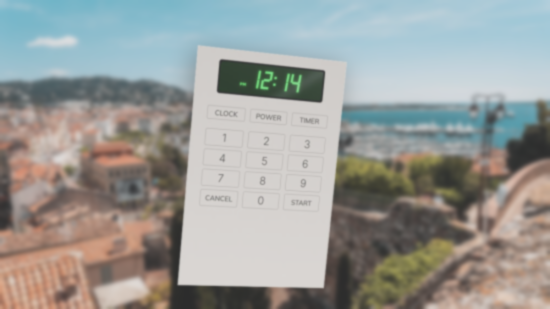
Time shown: {"hour": 12, "minute": 14}
